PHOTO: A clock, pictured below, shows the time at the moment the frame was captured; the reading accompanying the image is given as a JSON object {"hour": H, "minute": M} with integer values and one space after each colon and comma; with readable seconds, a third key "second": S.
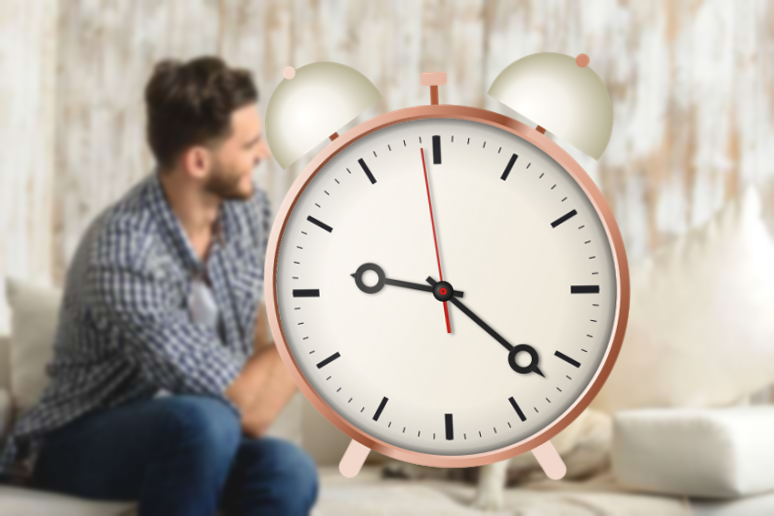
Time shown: {"hour": 9, "minute": 21, "second": 59}
